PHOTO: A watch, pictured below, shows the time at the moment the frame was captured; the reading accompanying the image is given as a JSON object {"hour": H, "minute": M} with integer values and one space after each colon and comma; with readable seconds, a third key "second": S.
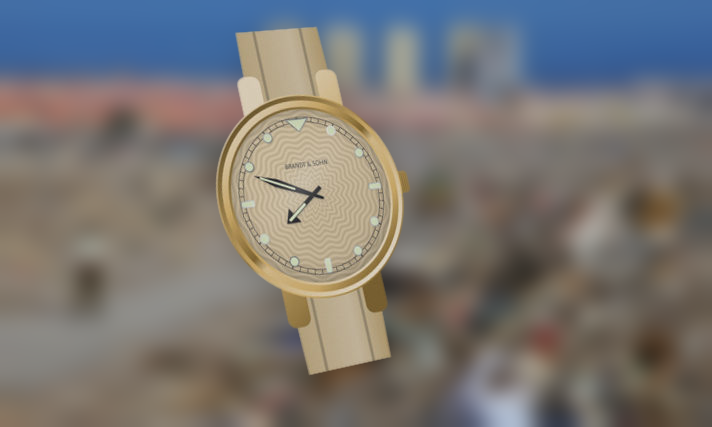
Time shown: {"hour": 7, "minute": 49}
